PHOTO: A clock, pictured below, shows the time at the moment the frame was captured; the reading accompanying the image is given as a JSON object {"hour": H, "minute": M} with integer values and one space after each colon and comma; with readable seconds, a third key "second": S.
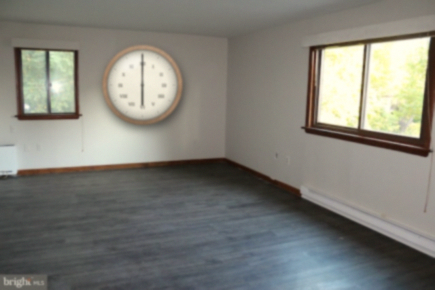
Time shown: {"hour": 6, "minute": 0}
